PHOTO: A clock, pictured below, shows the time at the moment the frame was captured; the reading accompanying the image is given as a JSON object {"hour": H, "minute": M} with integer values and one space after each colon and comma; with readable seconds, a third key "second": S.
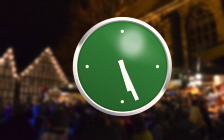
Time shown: {"hour": 5, "minute": 26}
